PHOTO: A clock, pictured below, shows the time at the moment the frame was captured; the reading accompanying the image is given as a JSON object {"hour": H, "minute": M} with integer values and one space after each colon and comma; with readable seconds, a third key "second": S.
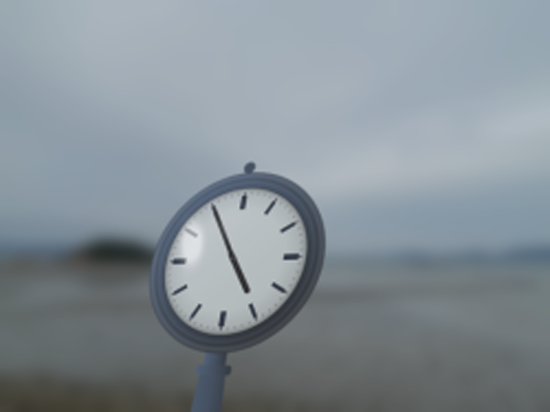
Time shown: {"hour": 4, "minute": 55}
